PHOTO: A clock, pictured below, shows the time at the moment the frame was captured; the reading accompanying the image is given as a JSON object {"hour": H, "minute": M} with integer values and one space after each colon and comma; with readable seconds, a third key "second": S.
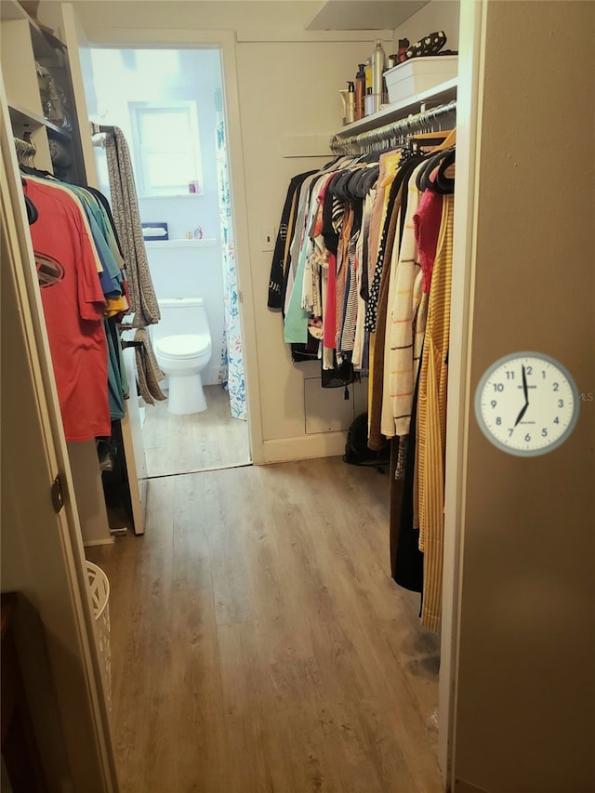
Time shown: {"hour": 6, "minute": 59}
